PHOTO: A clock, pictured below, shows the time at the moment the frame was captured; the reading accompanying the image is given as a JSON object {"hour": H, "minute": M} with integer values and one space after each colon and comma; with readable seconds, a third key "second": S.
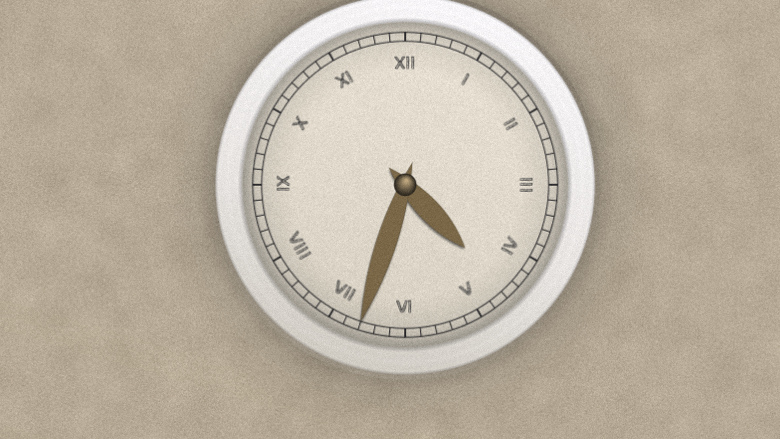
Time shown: {"hour": 4, "minute": 33}
